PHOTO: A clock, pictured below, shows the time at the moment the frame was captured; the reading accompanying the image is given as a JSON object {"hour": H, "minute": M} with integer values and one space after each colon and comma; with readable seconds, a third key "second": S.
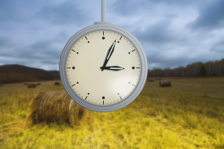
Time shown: {"hour": 3, "minute": 4}
